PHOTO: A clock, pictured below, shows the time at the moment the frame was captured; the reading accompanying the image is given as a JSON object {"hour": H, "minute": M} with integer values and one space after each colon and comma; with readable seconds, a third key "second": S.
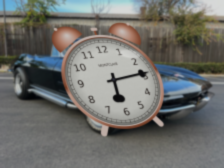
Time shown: {"hour": 6, "minute": 14}
